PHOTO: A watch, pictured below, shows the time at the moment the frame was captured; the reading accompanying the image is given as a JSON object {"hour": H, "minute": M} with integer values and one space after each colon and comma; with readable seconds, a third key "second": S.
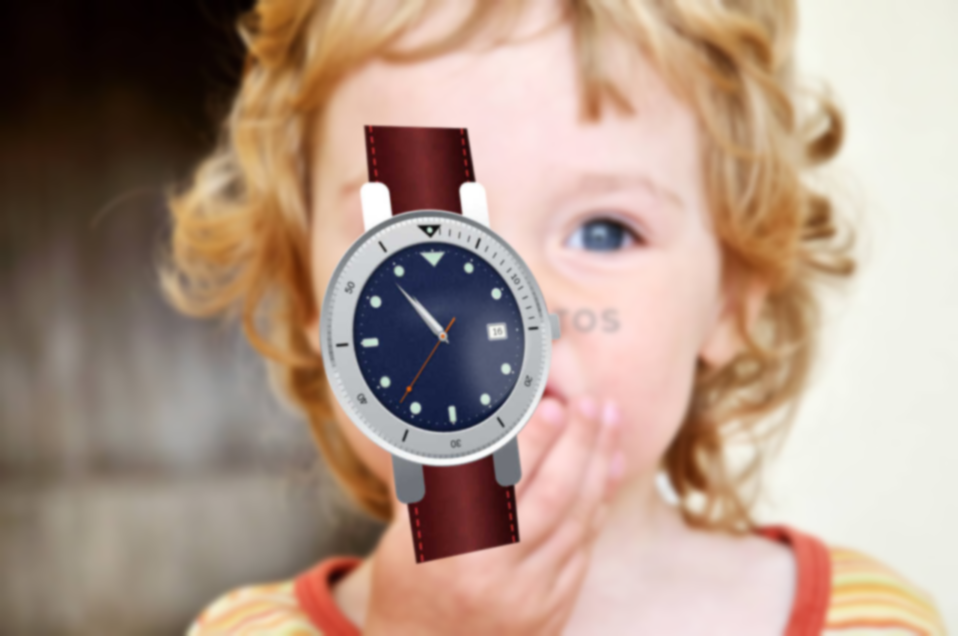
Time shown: {"hour": 10, "minute": 53, "second": 37}
